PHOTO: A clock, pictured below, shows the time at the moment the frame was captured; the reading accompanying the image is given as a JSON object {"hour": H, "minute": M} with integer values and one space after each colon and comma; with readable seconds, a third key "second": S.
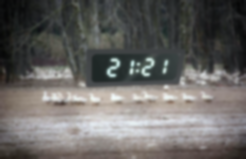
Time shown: {"hour": 21, "minute": 21}
